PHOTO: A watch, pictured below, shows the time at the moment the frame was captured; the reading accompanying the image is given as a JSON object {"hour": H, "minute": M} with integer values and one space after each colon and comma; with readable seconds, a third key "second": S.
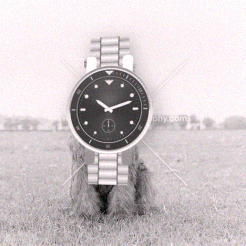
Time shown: {"hour": 10, "minute": 12}
